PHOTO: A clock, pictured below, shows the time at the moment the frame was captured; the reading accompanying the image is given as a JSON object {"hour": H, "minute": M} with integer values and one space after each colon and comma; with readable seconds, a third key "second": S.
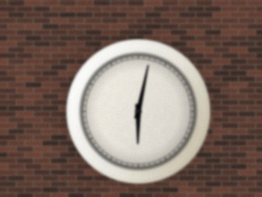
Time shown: {"hour": 6, "minute": 2}
